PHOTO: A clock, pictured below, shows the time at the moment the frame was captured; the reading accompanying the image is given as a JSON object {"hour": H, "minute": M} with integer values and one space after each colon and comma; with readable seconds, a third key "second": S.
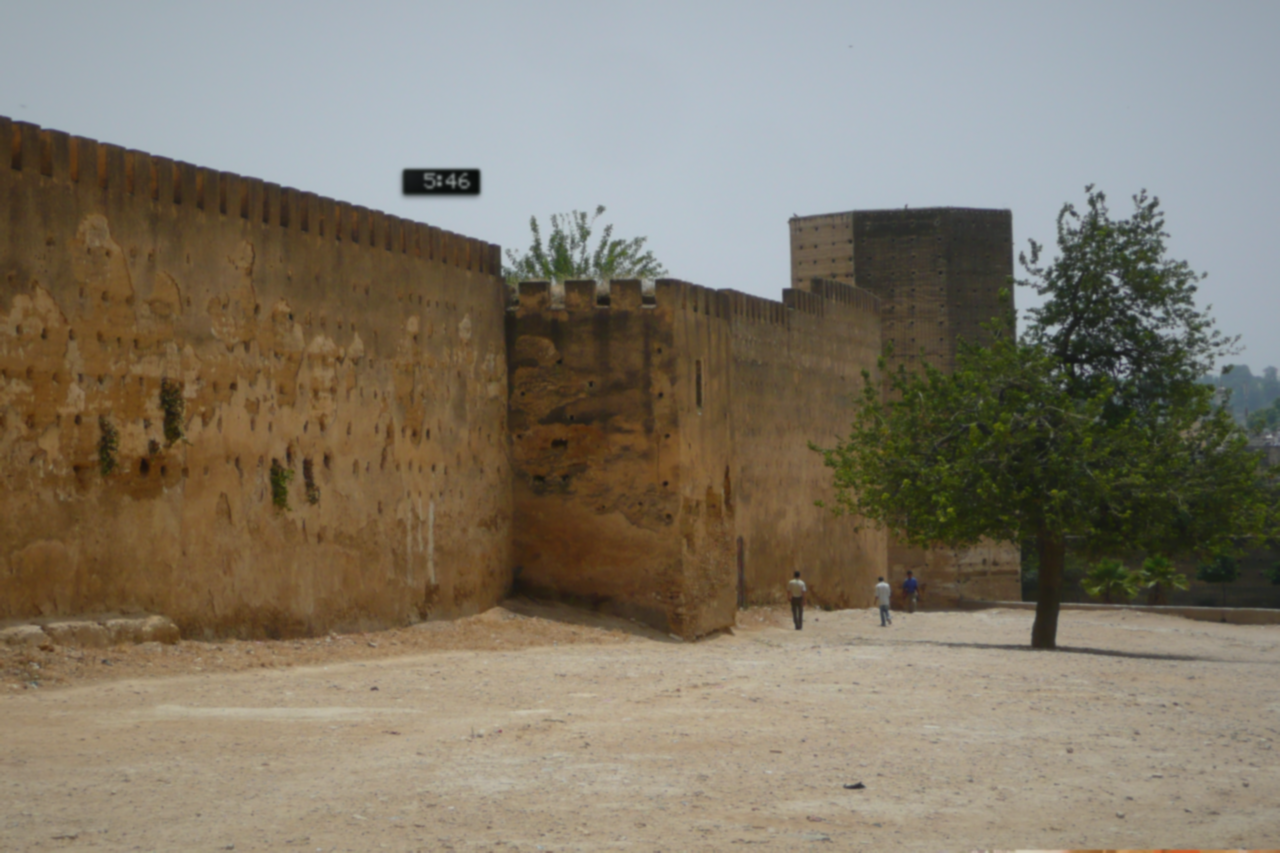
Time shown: {"hour": 5, "minute": 46}
